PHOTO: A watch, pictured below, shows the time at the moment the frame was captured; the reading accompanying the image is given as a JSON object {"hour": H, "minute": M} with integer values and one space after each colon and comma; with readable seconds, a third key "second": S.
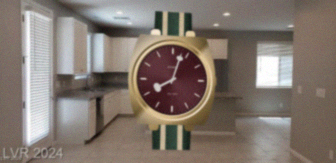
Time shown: {"hour": 8, "minute": 3}
